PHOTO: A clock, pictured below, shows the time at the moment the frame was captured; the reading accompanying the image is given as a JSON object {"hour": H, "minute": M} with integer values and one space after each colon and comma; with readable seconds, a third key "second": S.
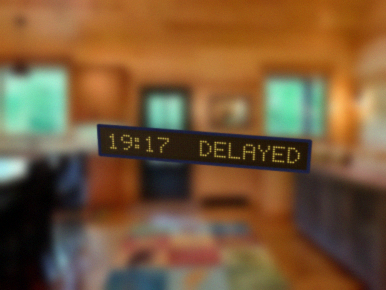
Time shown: {"hour": 19, "minute": 17}
